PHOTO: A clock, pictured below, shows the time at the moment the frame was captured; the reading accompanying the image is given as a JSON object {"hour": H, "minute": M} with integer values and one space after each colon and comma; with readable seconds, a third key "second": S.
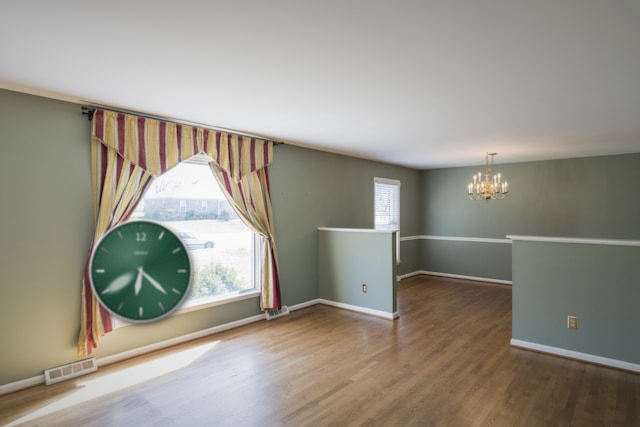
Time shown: {"hour": 6, "minute": 22}
